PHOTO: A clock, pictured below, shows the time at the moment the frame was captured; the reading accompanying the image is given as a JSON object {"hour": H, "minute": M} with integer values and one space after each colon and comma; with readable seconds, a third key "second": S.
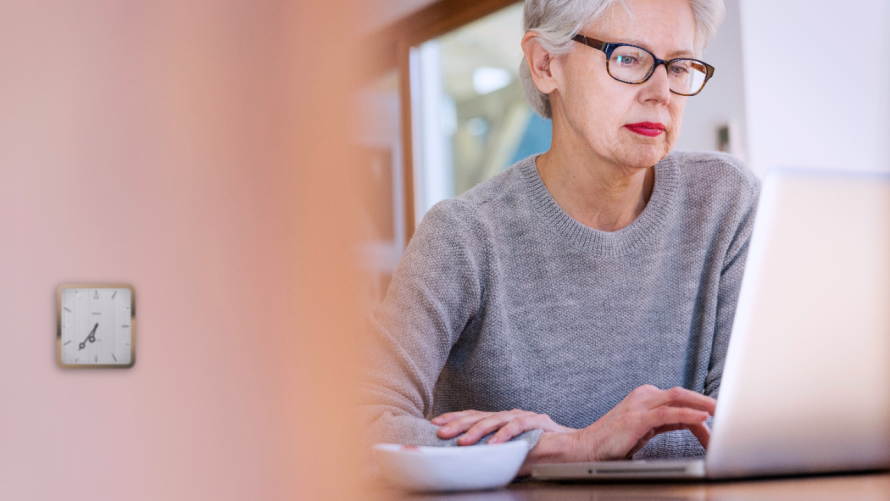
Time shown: {"hour": 6, "minute": 36}
